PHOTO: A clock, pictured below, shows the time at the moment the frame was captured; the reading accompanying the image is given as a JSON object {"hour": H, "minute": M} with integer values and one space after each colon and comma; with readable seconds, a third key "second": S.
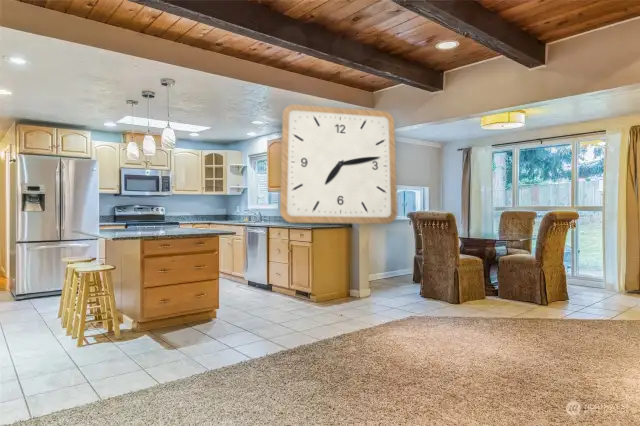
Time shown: {"hour": 7, "minute": 13}
